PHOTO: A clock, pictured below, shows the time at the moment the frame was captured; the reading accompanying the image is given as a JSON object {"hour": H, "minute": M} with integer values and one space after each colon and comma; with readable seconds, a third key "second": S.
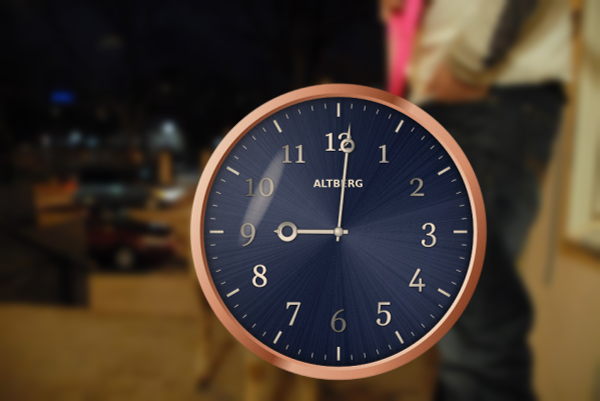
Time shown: {"hour": 9, "minute": 1}
